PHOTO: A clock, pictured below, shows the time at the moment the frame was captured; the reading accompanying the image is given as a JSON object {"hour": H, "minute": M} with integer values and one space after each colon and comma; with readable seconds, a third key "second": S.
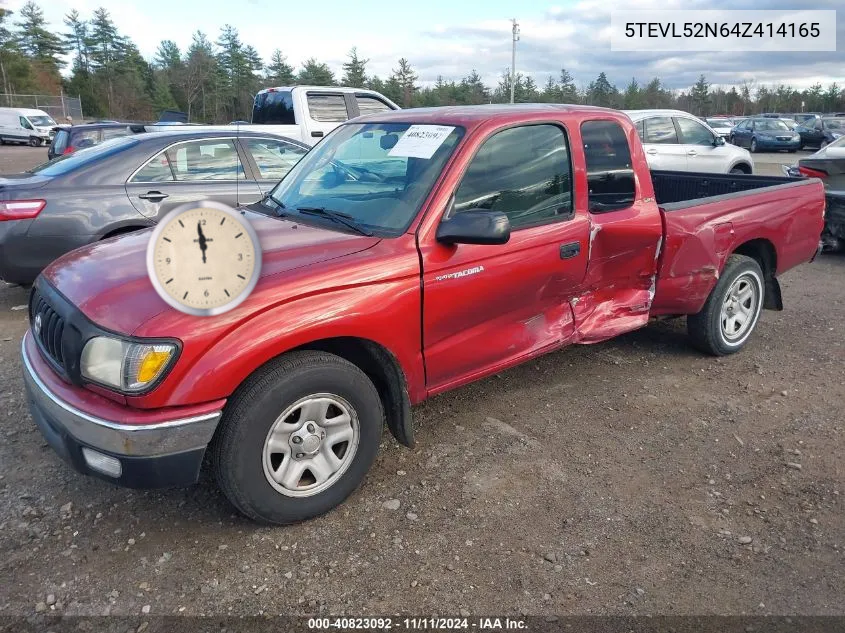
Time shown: {"hour": 11, "minute": 59}
